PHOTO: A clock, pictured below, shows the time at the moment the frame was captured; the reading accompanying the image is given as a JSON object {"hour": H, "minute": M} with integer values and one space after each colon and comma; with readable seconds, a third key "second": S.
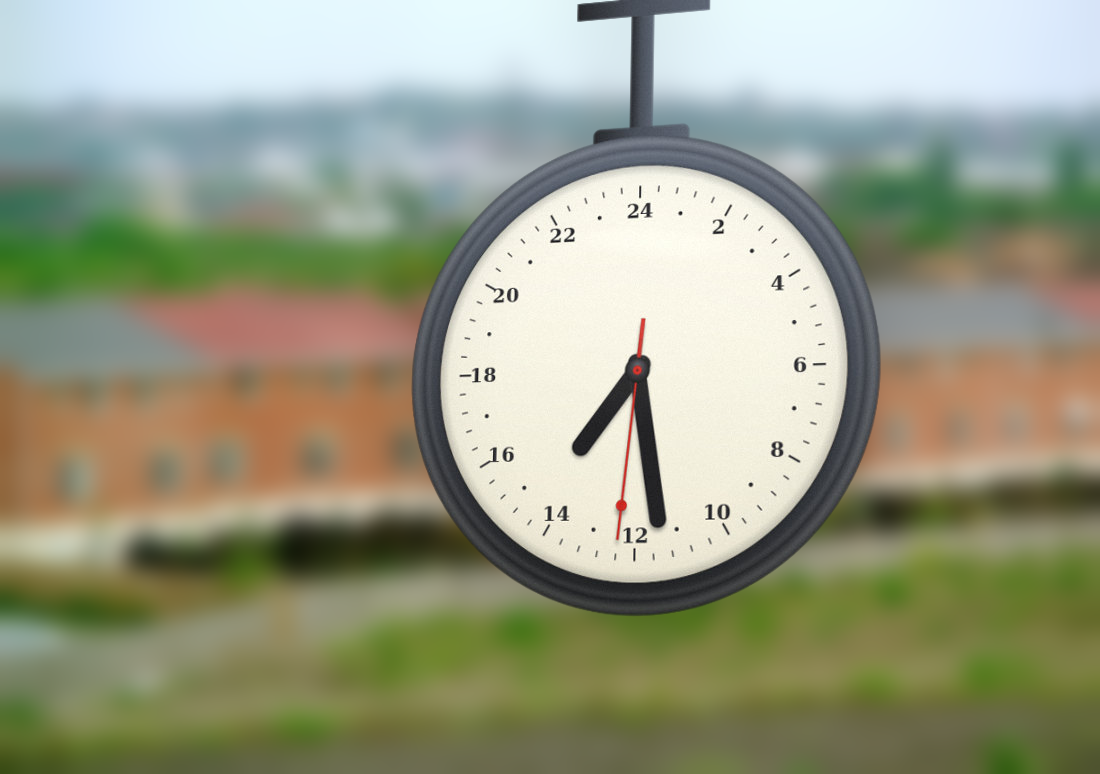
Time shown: {"hour": 14, "minute": 28, "second": 31}
